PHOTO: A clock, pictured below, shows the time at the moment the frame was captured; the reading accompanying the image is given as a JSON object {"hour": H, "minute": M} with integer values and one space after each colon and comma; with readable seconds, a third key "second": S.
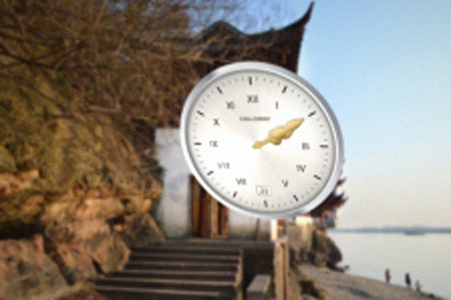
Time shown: {"hour": 2, "minute": 10}
